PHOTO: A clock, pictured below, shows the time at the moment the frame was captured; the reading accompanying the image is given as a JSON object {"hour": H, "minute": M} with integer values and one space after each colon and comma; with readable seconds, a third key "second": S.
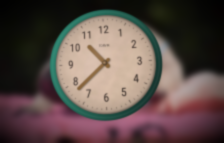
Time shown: {"hour": 10, "minute": 38}
